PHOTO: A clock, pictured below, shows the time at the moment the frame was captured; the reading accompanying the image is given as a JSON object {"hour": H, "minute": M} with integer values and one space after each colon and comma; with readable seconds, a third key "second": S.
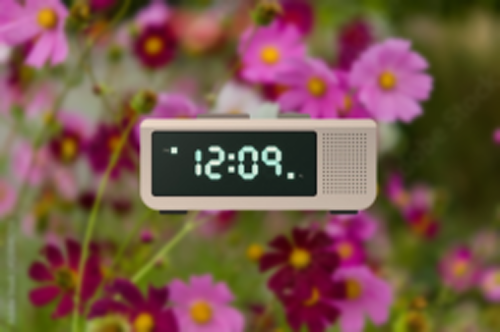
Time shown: {"hour": 12, "minute": 9}
